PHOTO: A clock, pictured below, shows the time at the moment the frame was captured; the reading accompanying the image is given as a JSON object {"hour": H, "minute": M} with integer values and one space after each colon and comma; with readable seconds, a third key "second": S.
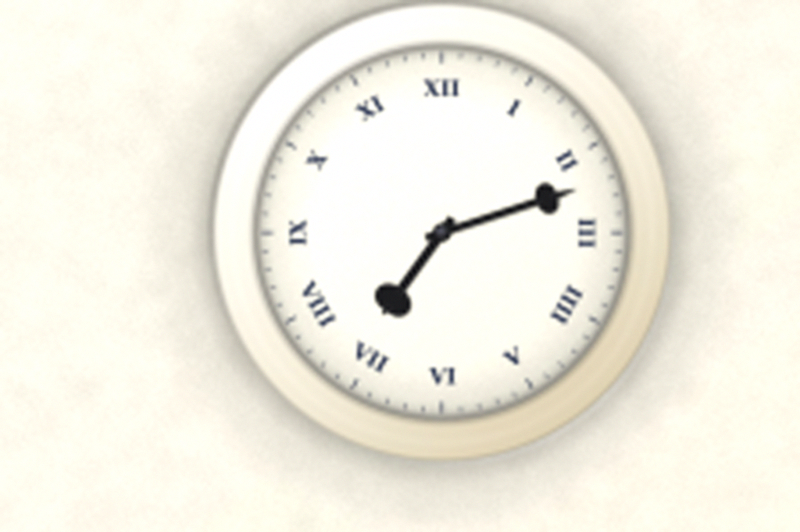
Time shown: {"hour": 7, "minute": 12}
